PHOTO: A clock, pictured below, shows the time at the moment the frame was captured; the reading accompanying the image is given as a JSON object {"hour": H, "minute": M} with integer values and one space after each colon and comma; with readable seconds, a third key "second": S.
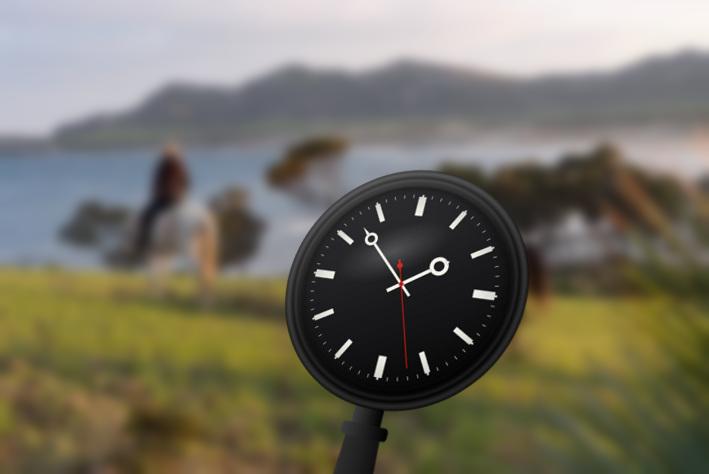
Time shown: {"hour": 1, "minute": 52, "second": 27}
